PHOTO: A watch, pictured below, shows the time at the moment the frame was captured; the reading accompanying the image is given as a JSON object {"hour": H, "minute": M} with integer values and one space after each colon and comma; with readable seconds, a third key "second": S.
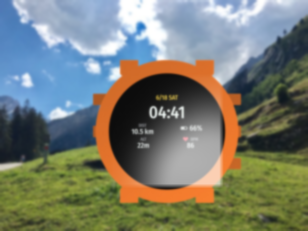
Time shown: {"hour": 4, "minute": 41}
